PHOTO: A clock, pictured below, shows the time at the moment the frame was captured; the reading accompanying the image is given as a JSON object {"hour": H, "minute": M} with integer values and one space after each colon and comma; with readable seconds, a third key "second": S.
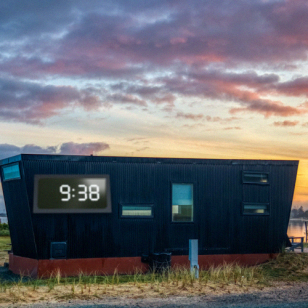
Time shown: {"hour": 9, "minute": 38}
